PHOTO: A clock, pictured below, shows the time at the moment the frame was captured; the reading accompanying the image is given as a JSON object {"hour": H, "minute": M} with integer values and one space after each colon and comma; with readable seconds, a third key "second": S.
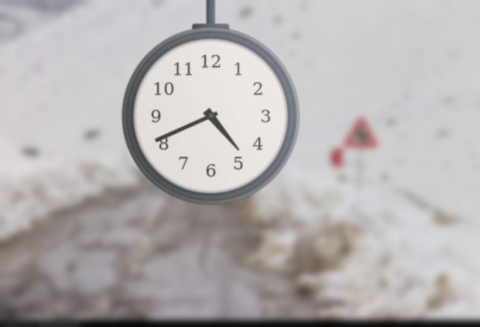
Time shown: {"hour": 4, "minute": 41}
